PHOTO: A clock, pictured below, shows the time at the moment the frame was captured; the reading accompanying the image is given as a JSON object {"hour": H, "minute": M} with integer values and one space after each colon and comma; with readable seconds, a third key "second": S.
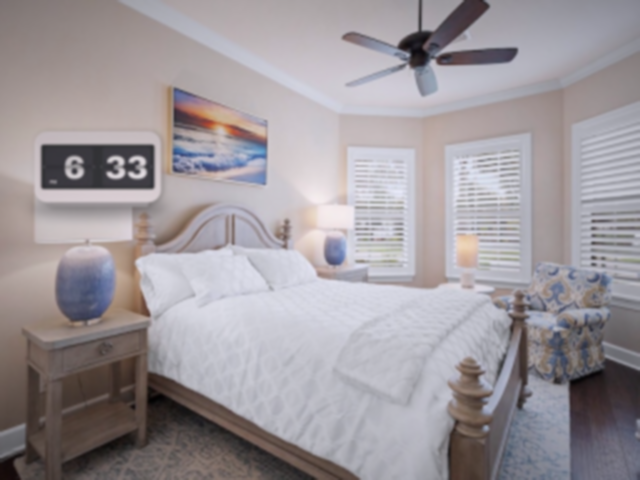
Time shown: {"hour": 6, "minute": 33}
